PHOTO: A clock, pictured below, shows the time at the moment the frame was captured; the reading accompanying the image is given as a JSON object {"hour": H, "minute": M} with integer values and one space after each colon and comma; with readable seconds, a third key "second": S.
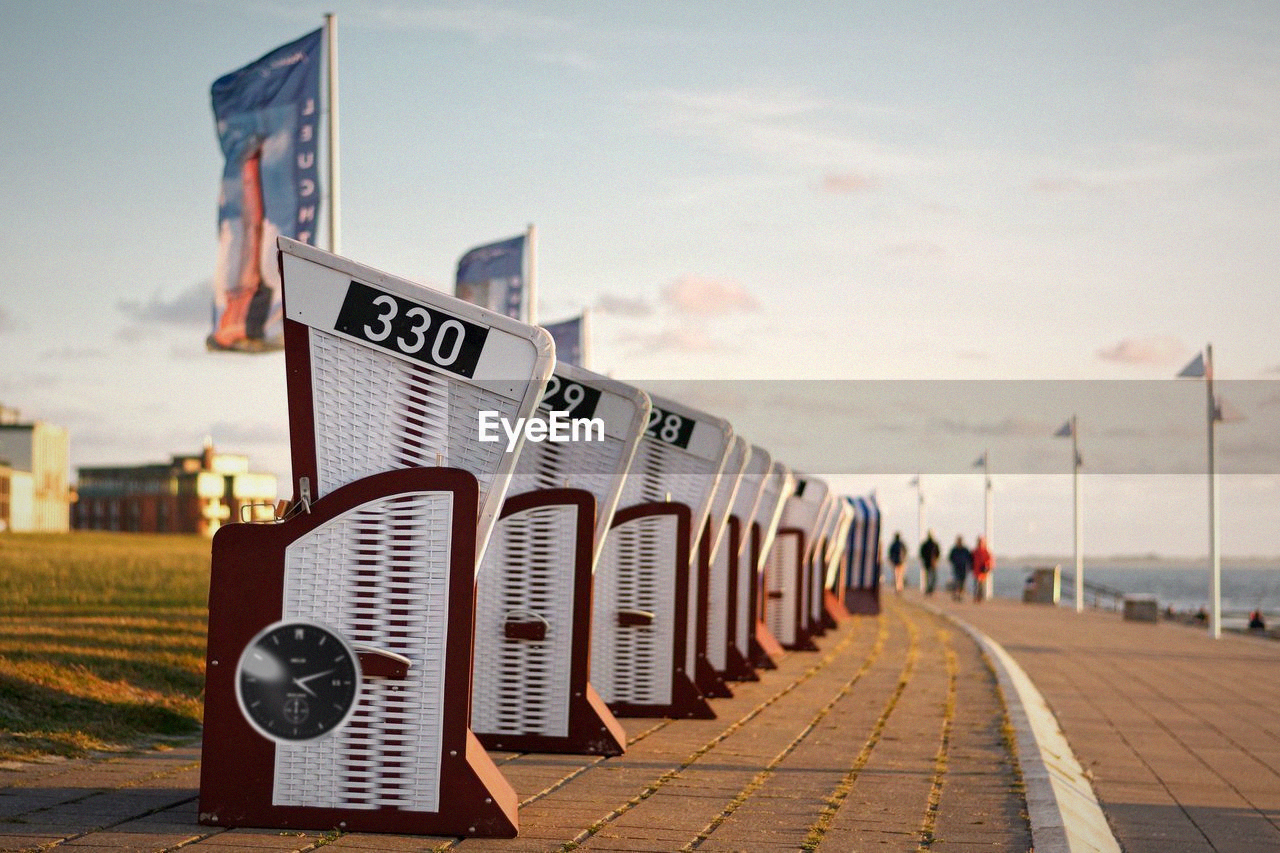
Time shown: {"hour": 4, "minute": 12}
